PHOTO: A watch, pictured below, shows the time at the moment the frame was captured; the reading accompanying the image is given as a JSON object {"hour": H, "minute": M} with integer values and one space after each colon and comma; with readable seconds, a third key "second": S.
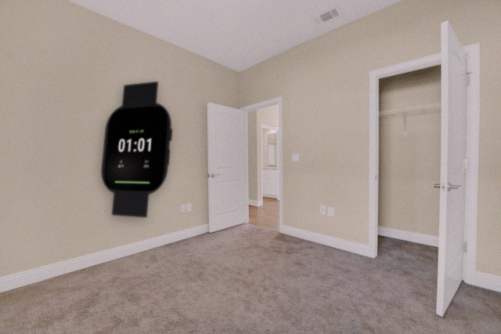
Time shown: {"hour": 1, "minute": 1}
